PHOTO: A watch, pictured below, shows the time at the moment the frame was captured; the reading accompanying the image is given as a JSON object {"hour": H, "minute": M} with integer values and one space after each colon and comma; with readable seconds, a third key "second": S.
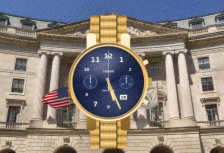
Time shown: {"hour": 5, "minute": 26}
